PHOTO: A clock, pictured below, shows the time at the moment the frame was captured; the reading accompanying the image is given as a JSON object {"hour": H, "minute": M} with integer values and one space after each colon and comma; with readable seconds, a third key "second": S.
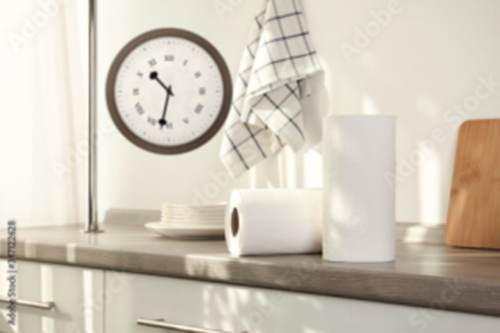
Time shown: {"hour": 10, "minute": 32}
